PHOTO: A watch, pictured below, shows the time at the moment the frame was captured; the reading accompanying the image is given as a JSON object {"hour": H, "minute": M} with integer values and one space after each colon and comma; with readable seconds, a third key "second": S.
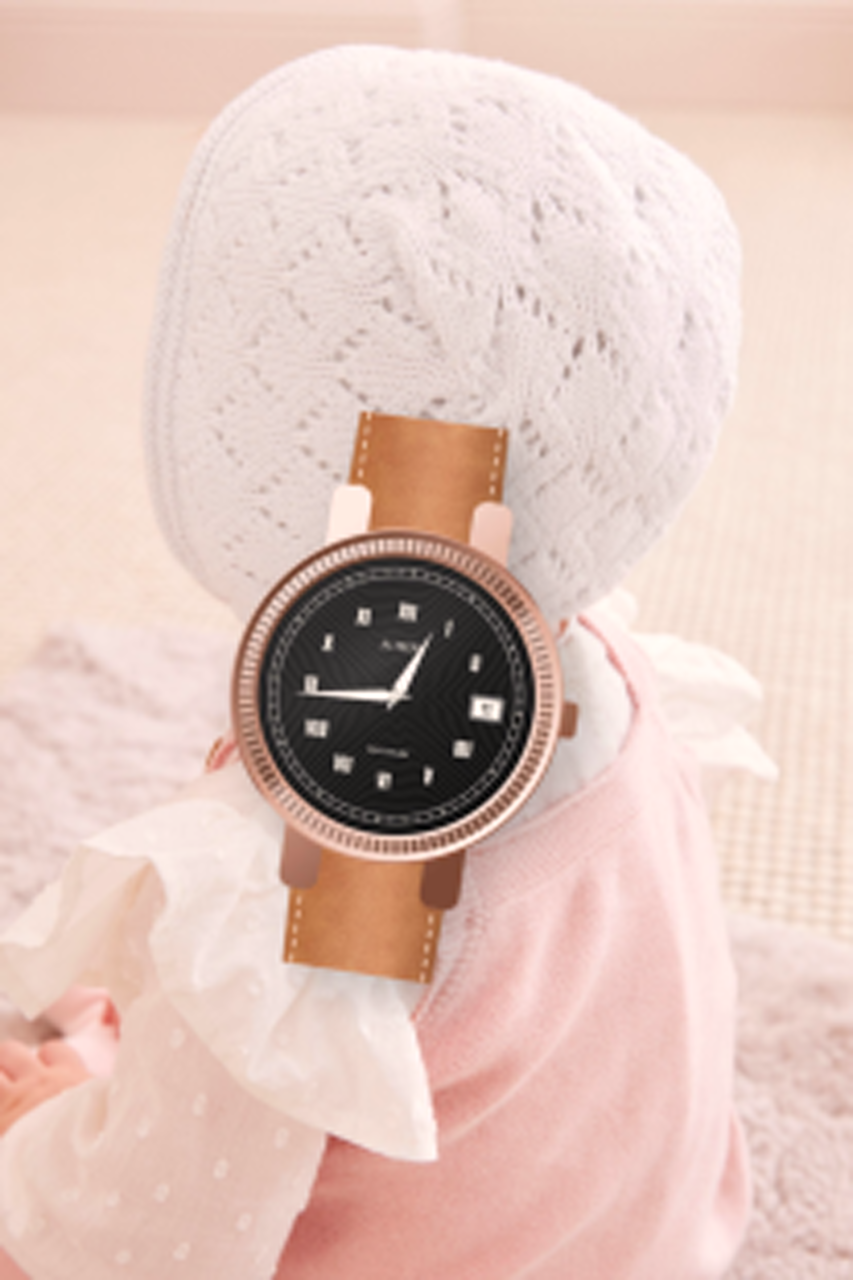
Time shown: {"hour": 12, "minute": 44}
